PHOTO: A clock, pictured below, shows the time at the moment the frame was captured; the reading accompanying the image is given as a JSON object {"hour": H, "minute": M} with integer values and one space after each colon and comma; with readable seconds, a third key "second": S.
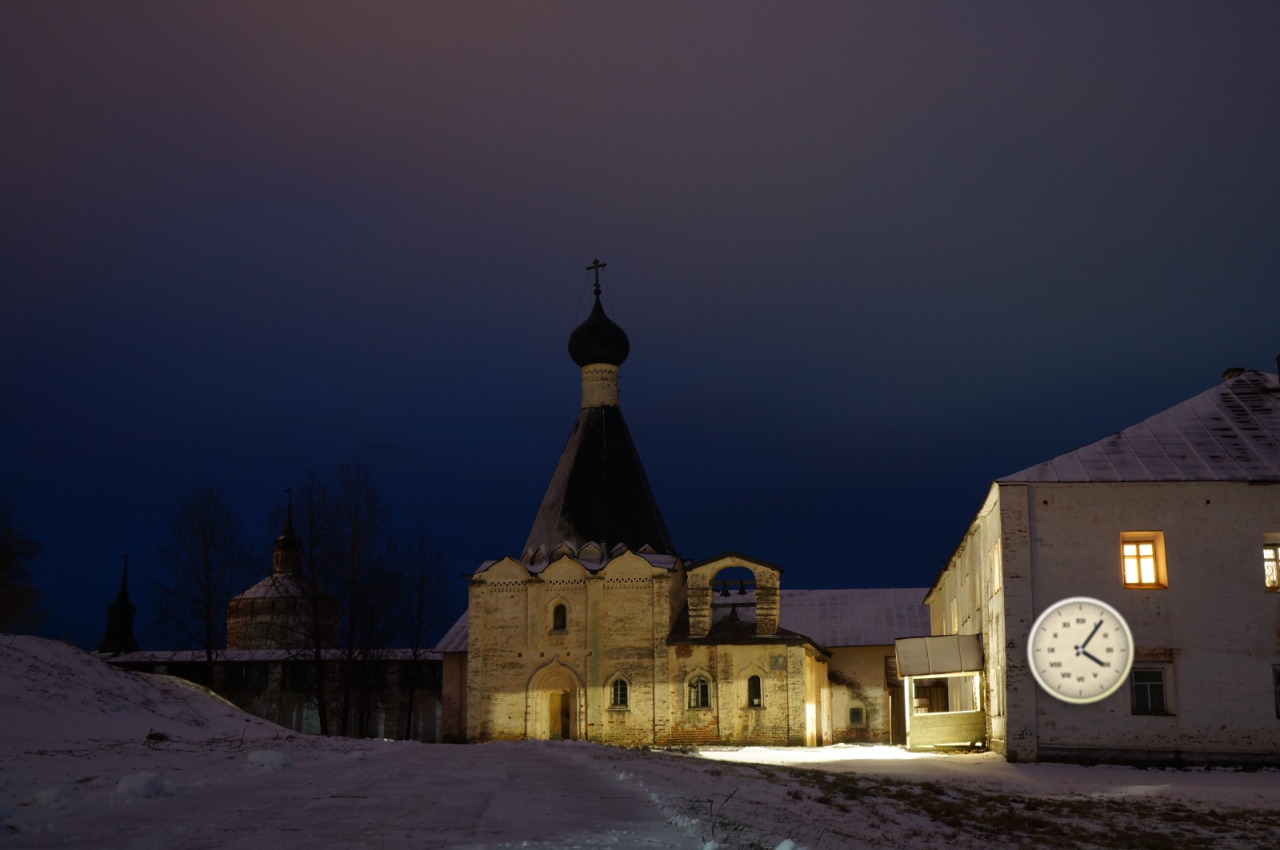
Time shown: {"hour": 4, "minute": 6}
